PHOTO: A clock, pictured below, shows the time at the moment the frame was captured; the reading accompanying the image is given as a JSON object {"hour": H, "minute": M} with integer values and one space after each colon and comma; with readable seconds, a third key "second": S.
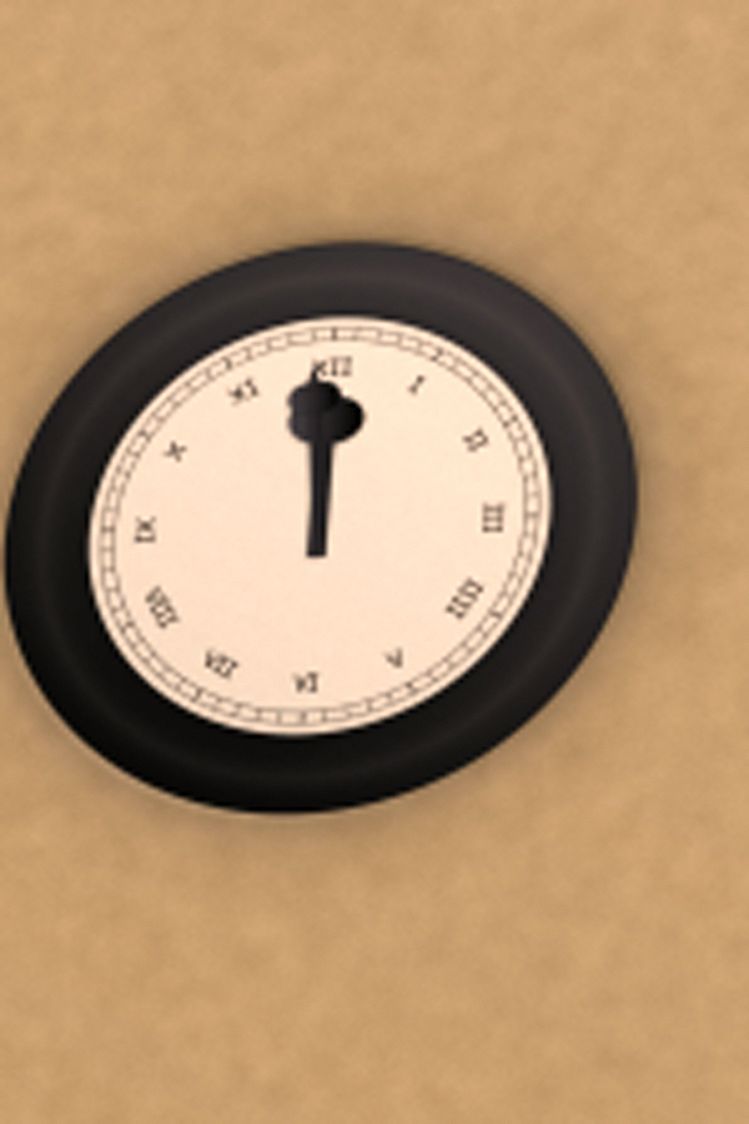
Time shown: {"hour": 11, "minute": 59}
